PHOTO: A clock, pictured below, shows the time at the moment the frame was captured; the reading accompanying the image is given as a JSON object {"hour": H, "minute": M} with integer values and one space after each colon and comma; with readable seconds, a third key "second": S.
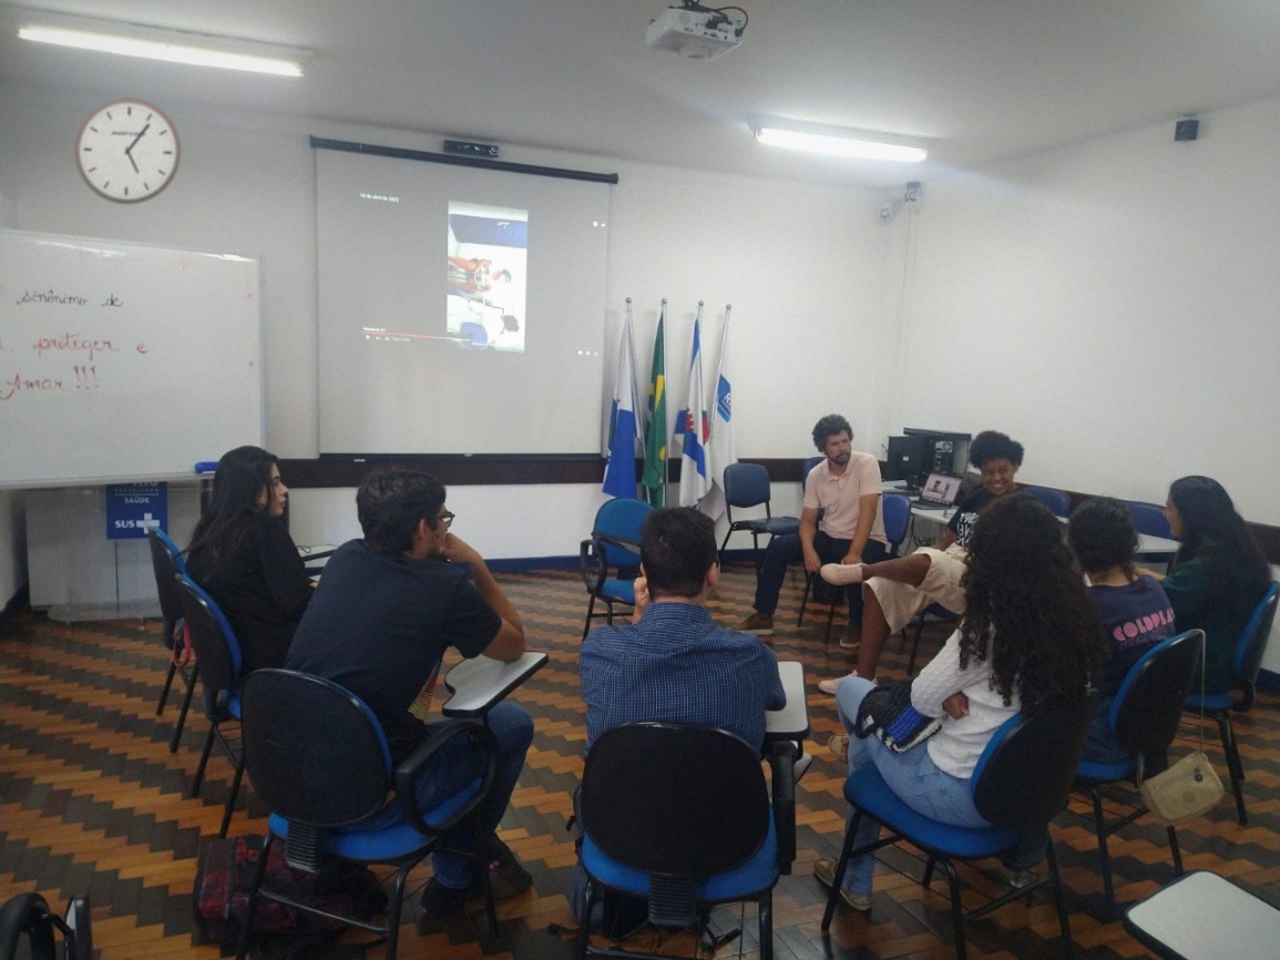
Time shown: {"hour": 5, "minute": 6}
